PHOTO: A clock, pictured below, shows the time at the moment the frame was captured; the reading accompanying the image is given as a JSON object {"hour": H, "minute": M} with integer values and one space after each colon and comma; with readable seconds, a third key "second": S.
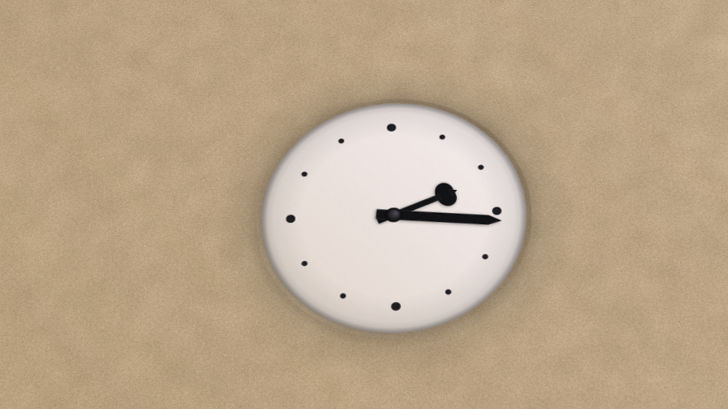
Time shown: {"hour": 2, "minute": 16}
